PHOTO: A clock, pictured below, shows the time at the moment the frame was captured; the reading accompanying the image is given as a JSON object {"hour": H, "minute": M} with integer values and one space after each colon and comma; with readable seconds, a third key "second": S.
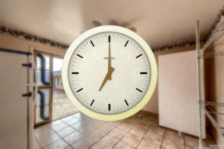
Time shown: {"hour": 7, "minute": 0}
